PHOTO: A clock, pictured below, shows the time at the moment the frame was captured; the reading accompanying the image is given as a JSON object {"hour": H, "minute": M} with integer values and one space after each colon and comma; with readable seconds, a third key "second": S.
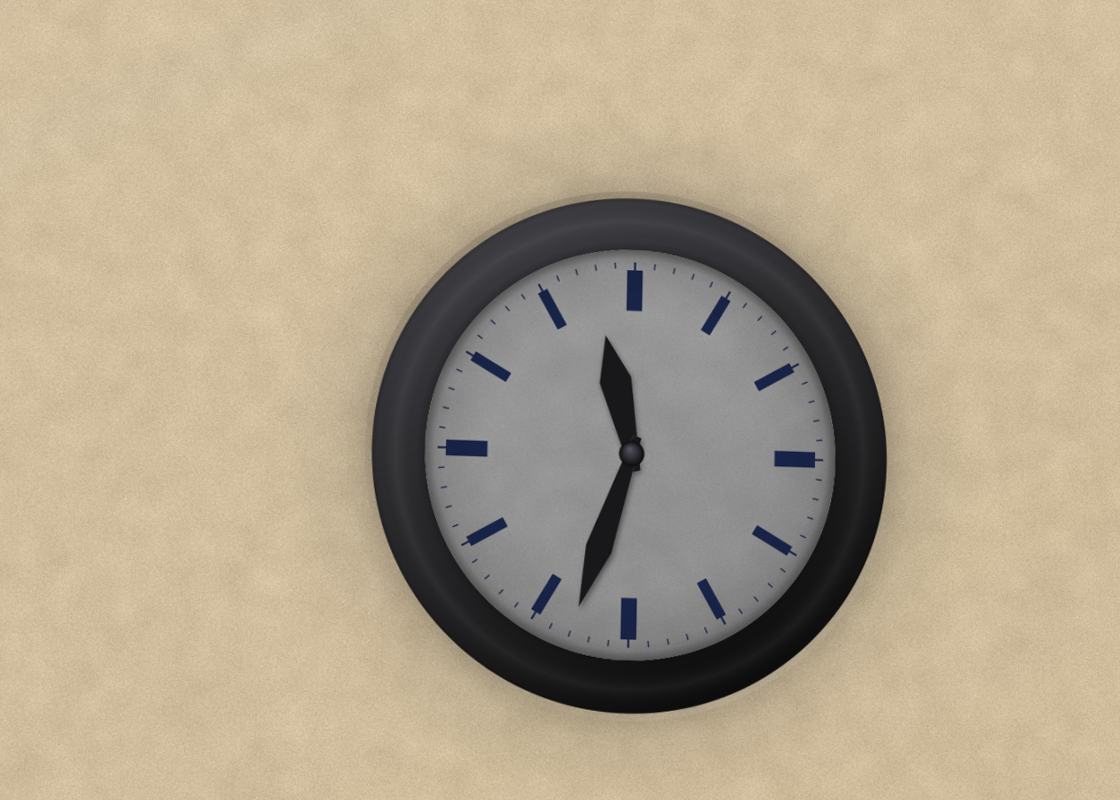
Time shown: {"hour": 11, "minute": 33}
